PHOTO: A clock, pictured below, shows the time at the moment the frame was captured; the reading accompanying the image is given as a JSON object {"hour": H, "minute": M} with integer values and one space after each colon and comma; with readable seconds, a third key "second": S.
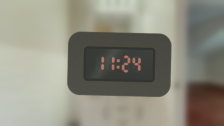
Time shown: {"hour": 11, "minute": 24}
